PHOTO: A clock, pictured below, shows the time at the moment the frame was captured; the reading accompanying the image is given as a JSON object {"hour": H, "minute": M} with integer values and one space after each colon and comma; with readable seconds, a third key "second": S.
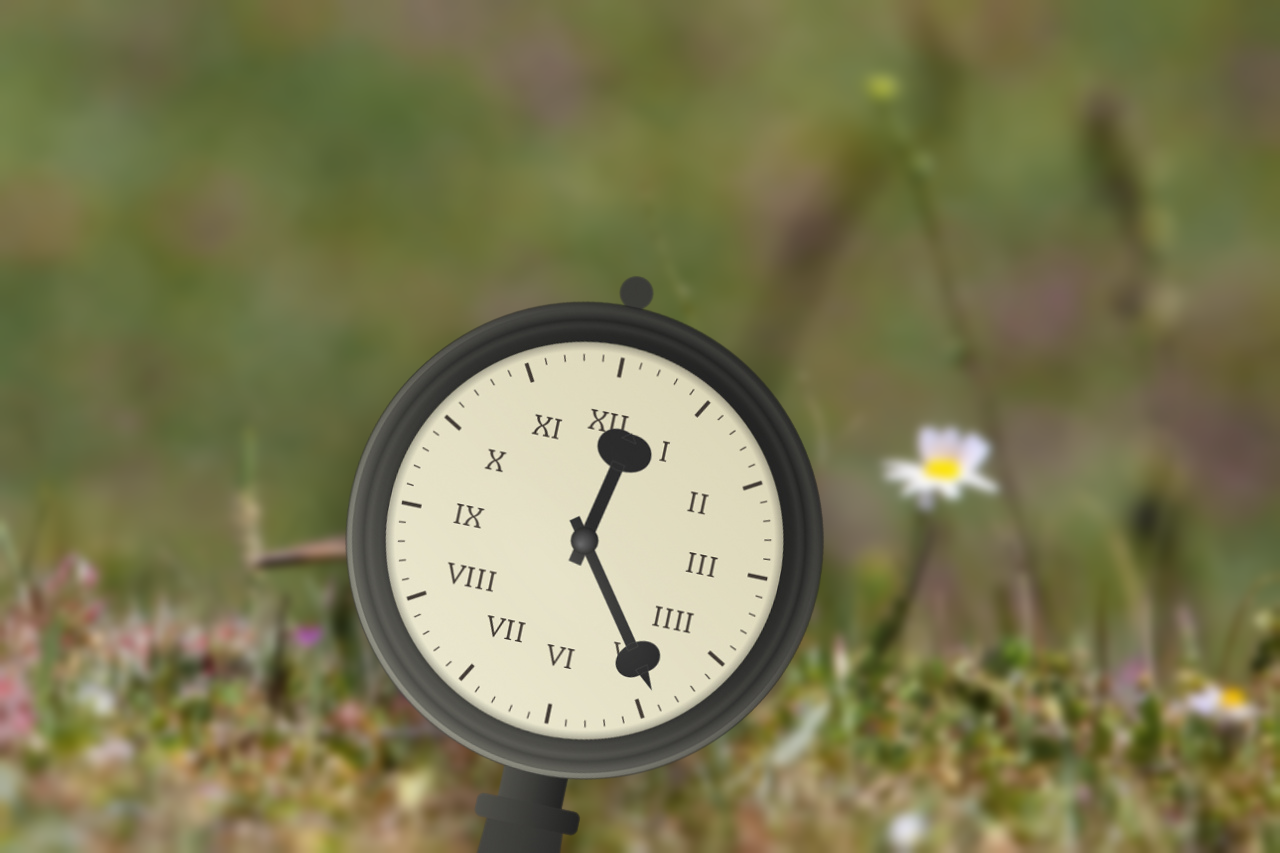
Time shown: {"hour": 12, "minute": 24}
